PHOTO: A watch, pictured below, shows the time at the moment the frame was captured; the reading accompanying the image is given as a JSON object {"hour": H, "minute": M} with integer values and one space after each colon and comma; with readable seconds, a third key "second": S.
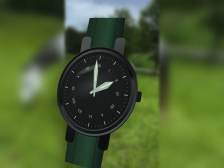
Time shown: {"hour": 1, "minute": 59}
